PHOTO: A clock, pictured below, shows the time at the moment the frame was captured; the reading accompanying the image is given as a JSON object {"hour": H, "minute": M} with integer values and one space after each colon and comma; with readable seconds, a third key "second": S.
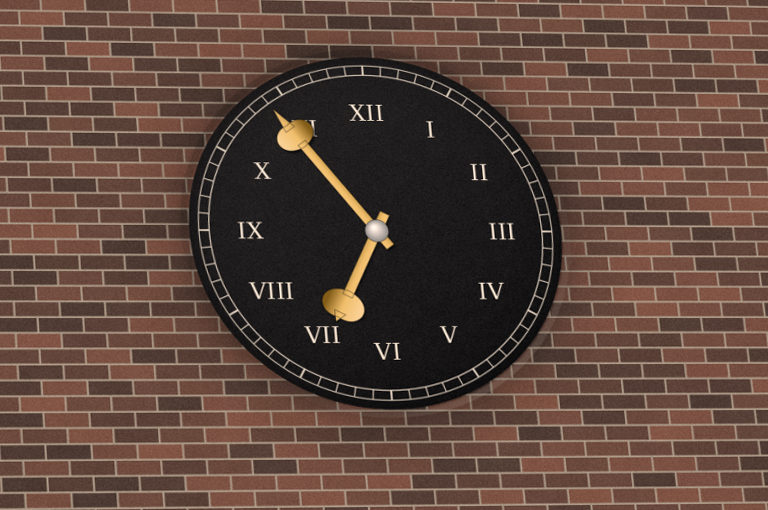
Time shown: {"hour": 6, "minute": 54}
